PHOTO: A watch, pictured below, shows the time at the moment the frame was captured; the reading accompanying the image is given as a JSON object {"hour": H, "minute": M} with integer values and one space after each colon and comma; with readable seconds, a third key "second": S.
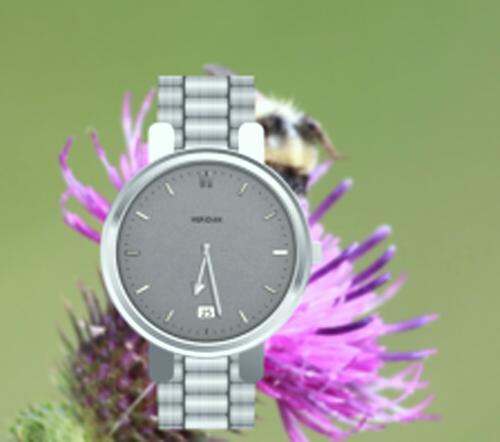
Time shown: {"hour": 6, "minute": 28}
